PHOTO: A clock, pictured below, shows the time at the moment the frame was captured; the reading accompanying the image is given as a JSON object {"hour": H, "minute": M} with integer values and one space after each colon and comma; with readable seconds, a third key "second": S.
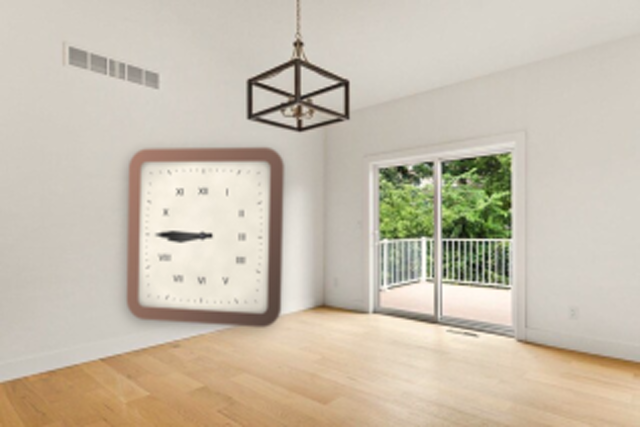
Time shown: {"hour": 8, "minute": 45}
